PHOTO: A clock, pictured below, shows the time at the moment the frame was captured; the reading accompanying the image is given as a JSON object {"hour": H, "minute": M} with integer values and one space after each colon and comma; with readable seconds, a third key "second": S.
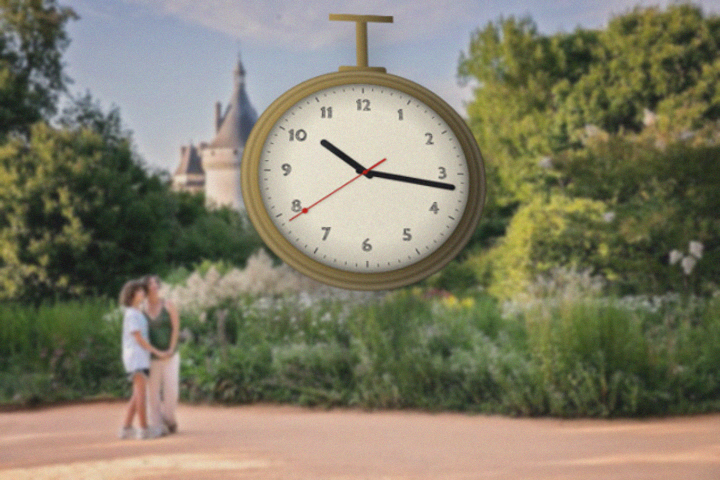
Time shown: {"hour": 10, "minute": 16, "second": 39}
